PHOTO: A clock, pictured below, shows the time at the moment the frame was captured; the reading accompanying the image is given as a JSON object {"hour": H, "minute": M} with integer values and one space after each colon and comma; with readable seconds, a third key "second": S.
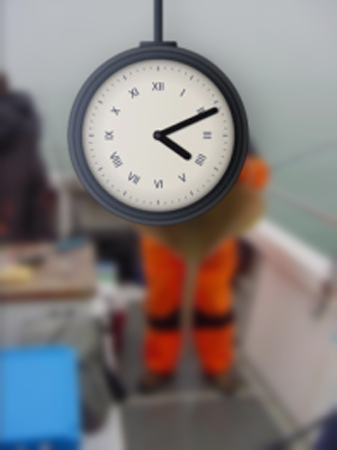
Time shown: {"hour": 4, "minute": 11}
